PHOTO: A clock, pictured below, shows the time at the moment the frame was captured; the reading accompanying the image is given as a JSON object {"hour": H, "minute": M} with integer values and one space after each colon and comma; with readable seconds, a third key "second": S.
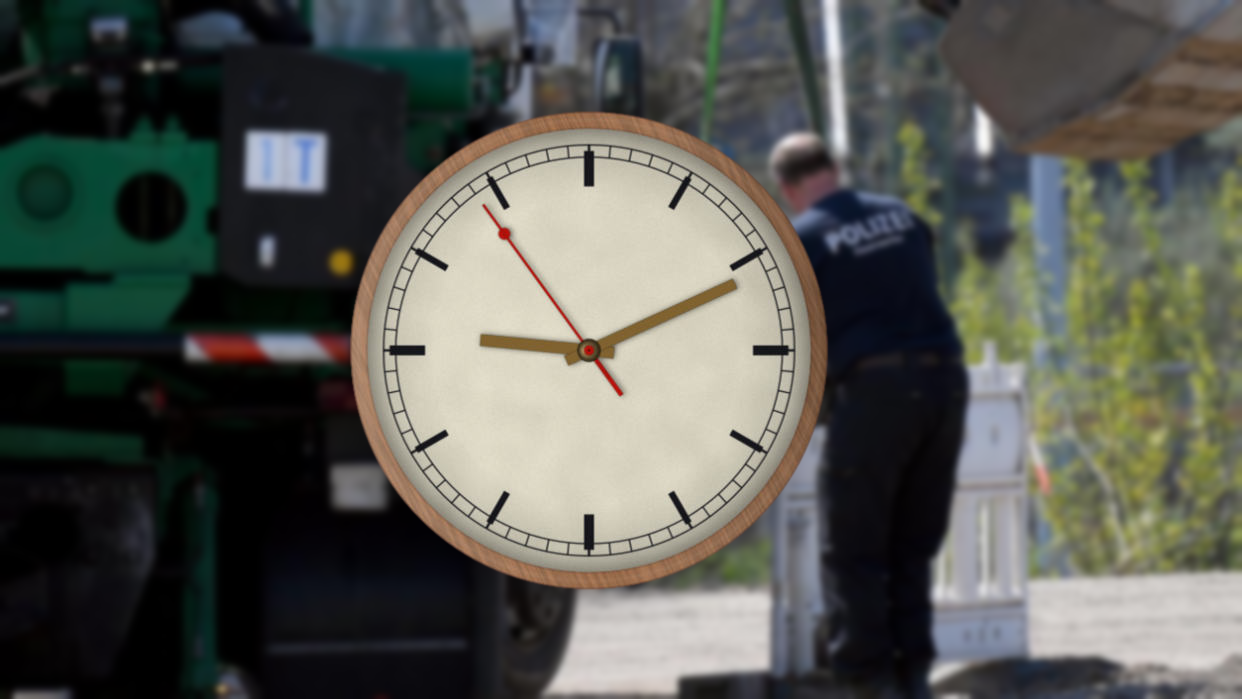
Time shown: {"hour": 9, "minute": 10, "second": 54}
